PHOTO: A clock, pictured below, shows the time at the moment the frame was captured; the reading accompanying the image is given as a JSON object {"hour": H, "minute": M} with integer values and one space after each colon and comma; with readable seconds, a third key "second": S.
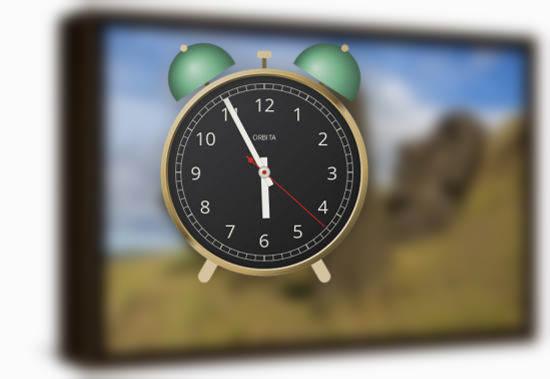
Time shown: {"hour": 5, "minute": 55, "second": 22}
